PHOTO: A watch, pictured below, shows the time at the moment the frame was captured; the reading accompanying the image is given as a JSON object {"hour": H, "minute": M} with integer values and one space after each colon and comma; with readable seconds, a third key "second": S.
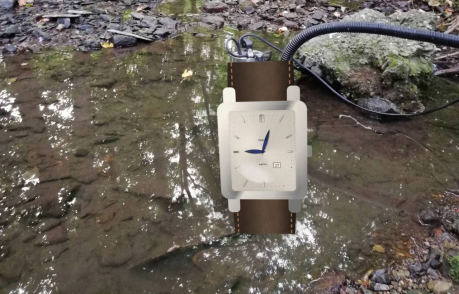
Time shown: {"hour": 9, "minute": 3}
